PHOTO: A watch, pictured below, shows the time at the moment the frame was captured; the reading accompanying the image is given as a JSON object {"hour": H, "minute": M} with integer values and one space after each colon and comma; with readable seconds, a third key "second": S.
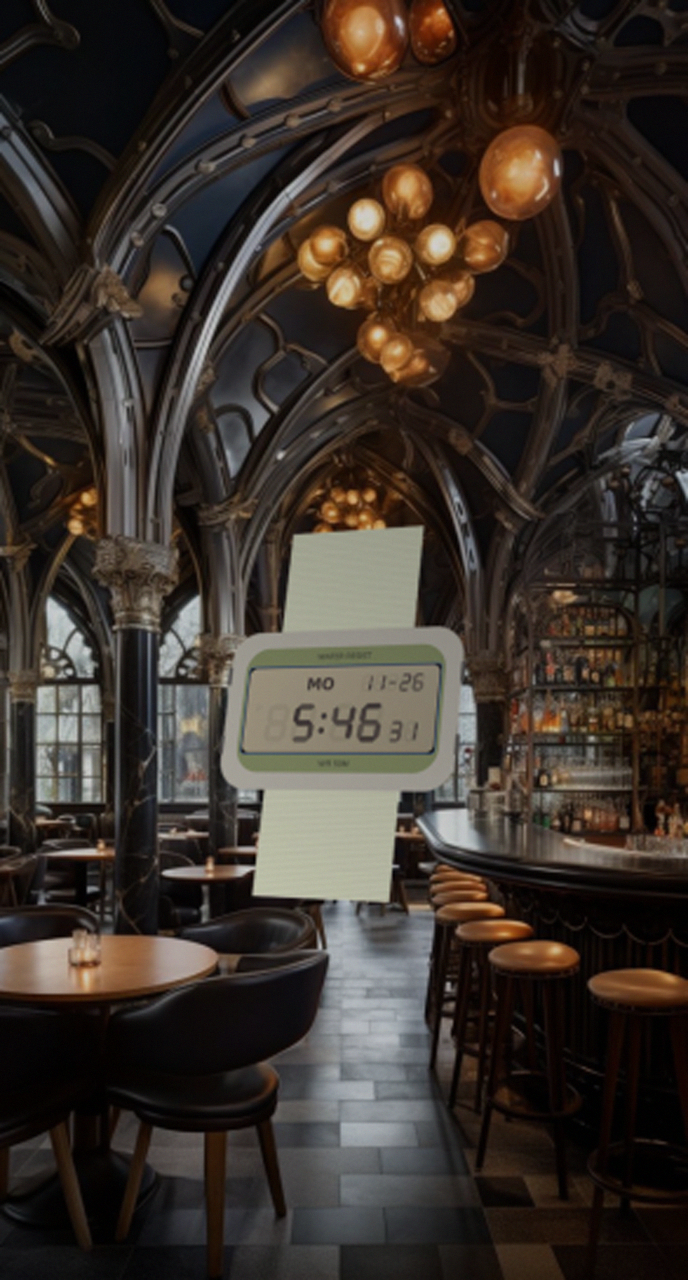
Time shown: {"hour": 5, "minute": 46, "second": 31}
